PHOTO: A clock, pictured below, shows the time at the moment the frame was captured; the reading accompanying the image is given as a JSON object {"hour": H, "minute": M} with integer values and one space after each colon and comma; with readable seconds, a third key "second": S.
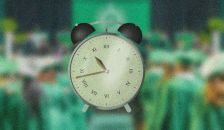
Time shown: {"hour": 10, "minute": 43}
